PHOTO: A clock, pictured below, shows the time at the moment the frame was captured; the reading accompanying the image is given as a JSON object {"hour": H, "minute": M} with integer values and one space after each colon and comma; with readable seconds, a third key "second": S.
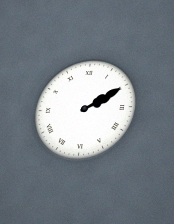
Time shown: {"hour": 2, "minute": 10}
